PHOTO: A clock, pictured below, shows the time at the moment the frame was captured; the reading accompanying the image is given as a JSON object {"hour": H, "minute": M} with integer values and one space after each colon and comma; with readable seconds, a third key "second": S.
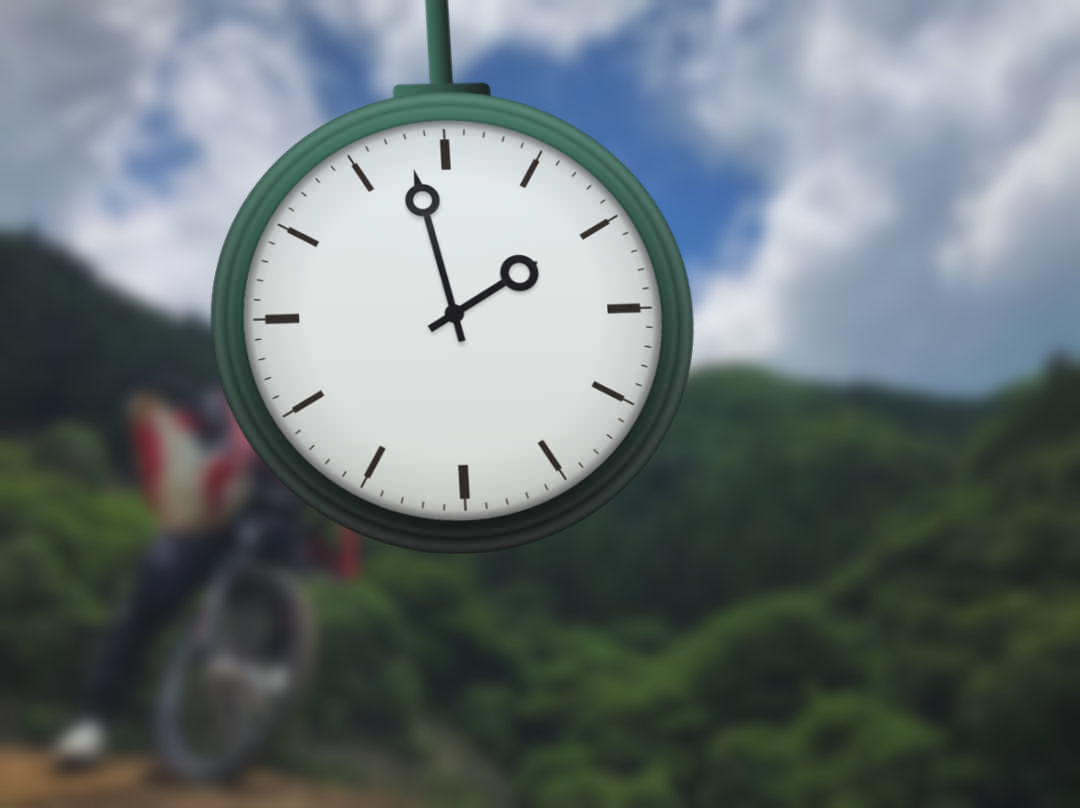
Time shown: {"hour": 1, "minute": 58}
